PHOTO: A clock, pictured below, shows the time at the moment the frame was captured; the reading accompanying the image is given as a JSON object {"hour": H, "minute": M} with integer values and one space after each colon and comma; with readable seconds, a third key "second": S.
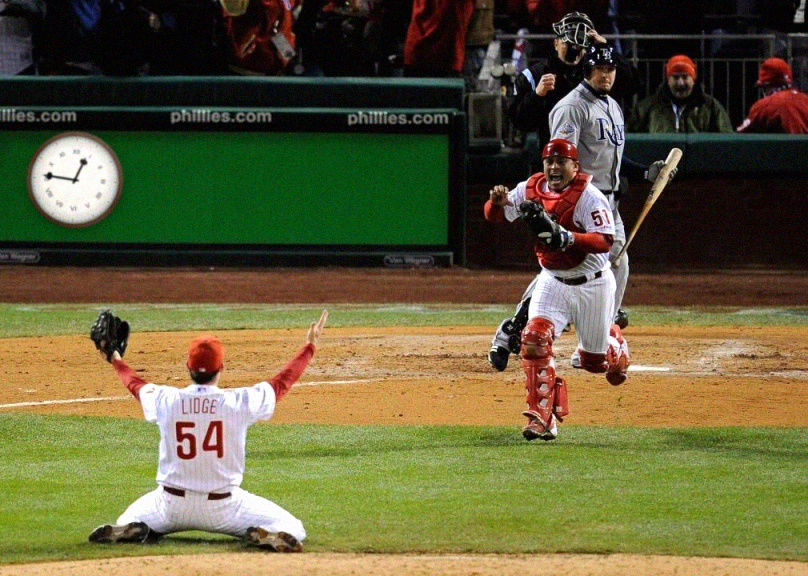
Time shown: {"hour": 12, "minute": 46}
